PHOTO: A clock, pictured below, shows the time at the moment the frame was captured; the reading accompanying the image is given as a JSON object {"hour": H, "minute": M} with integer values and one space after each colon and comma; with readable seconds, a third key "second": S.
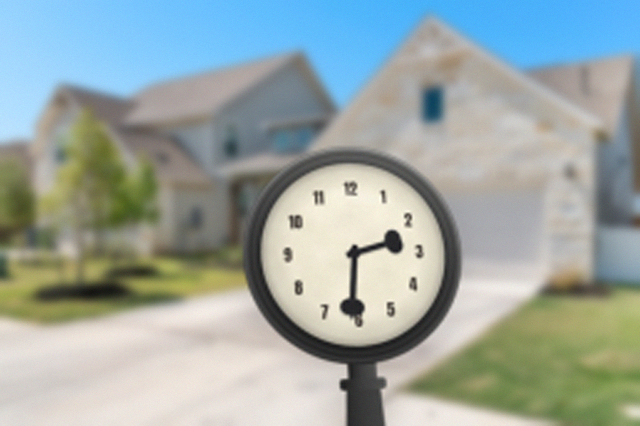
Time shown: {"hour": 2, "minute": 31}
